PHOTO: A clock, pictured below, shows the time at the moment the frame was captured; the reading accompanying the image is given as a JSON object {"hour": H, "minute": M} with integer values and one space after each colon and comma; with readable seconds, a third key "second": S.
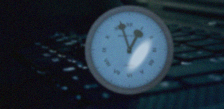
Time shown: {"hour": 12, "minute": 57}
